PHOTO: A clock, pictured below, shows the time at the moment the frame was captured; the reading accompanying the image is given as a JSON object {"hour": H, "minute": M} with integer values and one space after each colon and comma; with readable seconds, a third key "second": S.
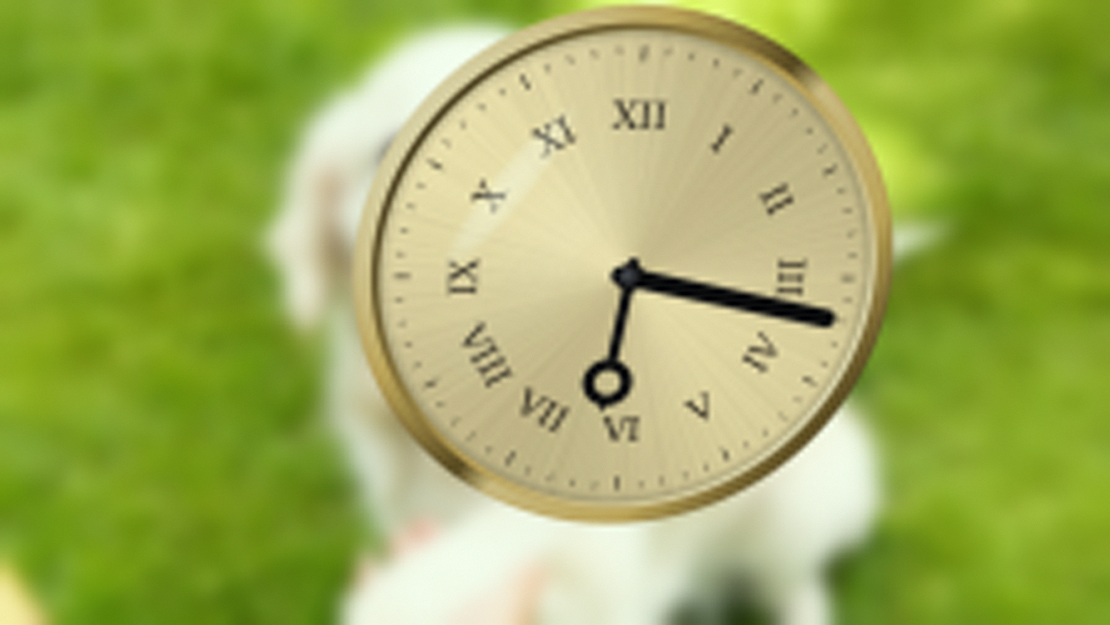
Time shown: {"hour": 6, "minute": 17}
